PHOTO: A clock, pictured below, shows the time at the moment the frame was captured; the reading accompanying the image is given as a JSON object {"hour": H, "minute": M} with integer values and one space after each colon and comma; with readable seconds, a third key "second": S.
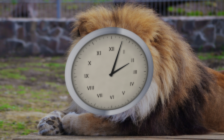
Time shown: {"hour": 2, "minute": 3}
